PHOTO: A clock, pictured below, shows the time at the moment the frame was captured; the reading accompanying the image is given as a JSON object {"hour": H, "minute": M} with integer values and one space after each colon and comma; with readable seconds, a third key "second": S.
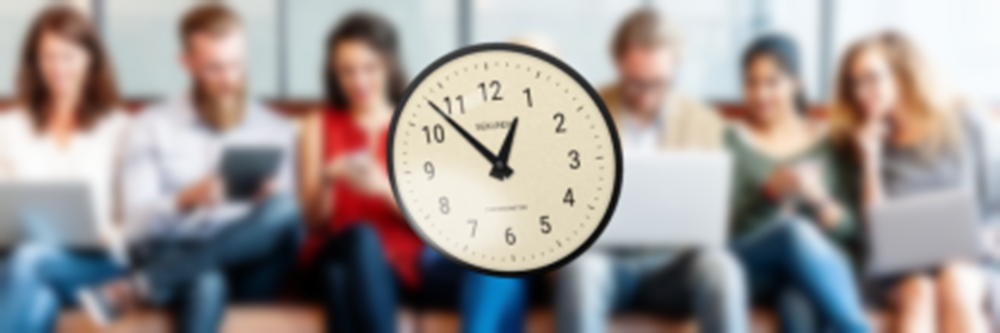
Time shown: {"hour": 12, "minute": 53}
